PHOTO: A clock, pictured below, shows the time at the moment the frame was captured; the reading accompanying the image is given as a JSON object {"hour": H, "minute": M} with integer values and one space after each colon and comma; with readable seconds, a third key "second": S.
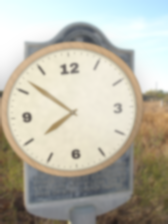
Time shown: {"hour": 7, "minute": 52}
